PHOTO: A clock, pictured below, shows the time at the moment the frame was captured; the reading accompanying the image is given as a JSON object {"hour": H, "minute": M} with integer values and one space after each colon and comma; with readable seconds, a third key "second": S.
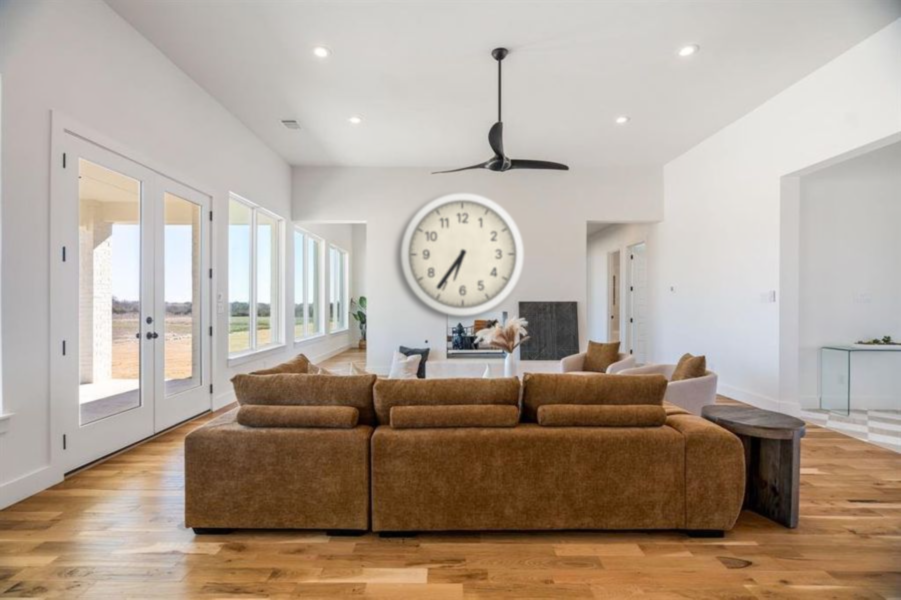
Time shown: {"hour": 6, "minute": 36}
